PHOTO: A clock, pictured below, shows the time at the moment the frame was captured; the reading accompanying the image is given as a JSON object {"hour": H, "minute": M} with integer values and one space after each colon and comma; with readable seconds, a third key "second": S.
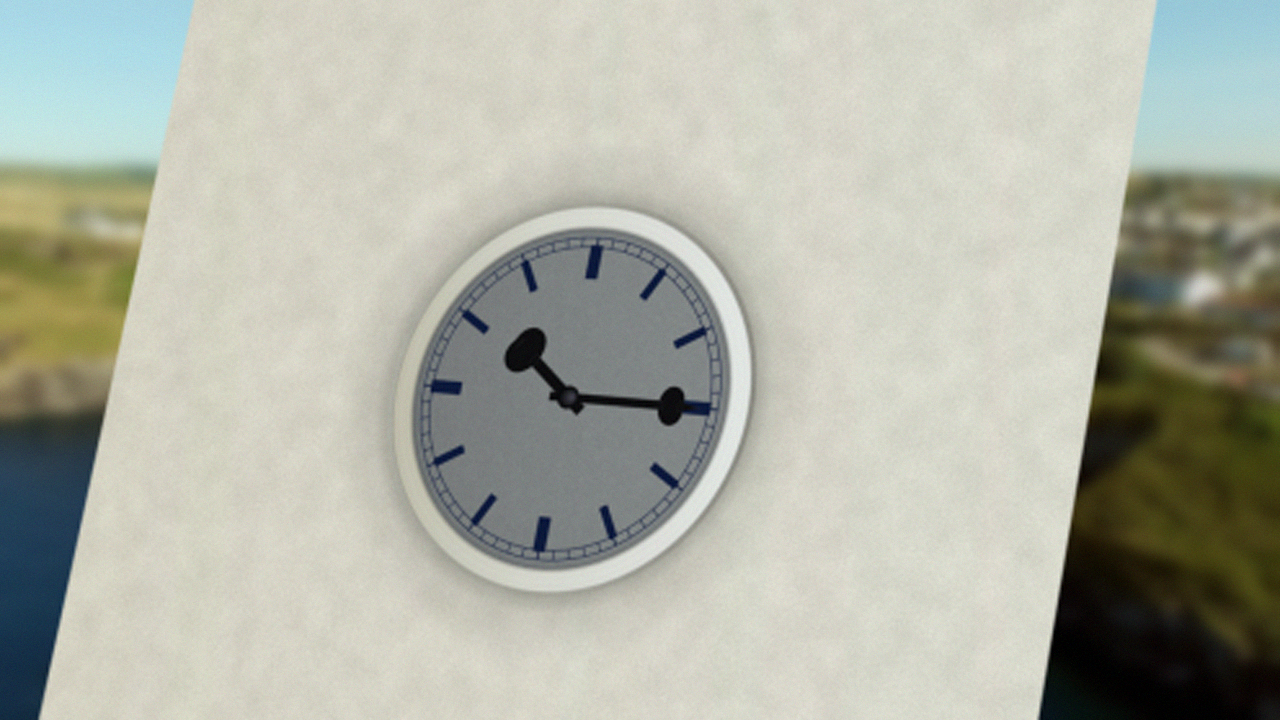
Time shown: {"hour": 10, "minute": 15}
